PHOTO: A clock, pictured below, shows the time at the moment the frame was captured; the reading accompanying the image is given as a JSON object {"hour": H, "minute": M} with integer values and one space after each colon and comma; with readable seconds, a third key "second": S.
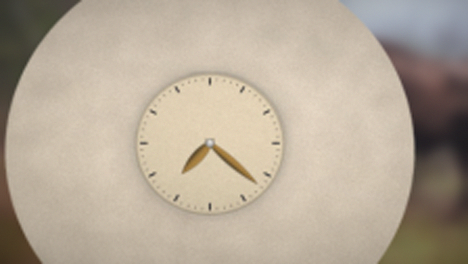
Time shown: {"hour": 7, "minute": 22}
